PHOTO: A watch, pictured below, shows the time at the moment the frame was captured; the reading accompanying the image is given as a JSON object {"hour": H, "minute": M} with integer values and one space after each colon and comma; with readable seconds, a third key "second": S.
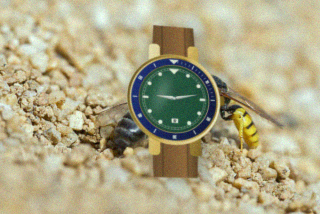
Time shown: {"hour": 9, "minute": 13}
